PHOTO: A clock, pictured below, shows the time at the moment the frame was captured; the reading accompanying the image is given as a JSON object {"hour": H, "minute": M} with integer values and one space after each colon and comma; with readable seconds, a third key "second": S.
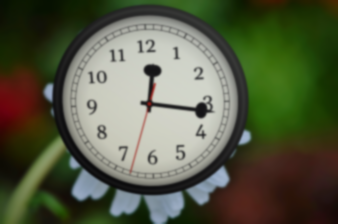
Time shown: {"hour": 12, "minute": 16, "second": 33}
